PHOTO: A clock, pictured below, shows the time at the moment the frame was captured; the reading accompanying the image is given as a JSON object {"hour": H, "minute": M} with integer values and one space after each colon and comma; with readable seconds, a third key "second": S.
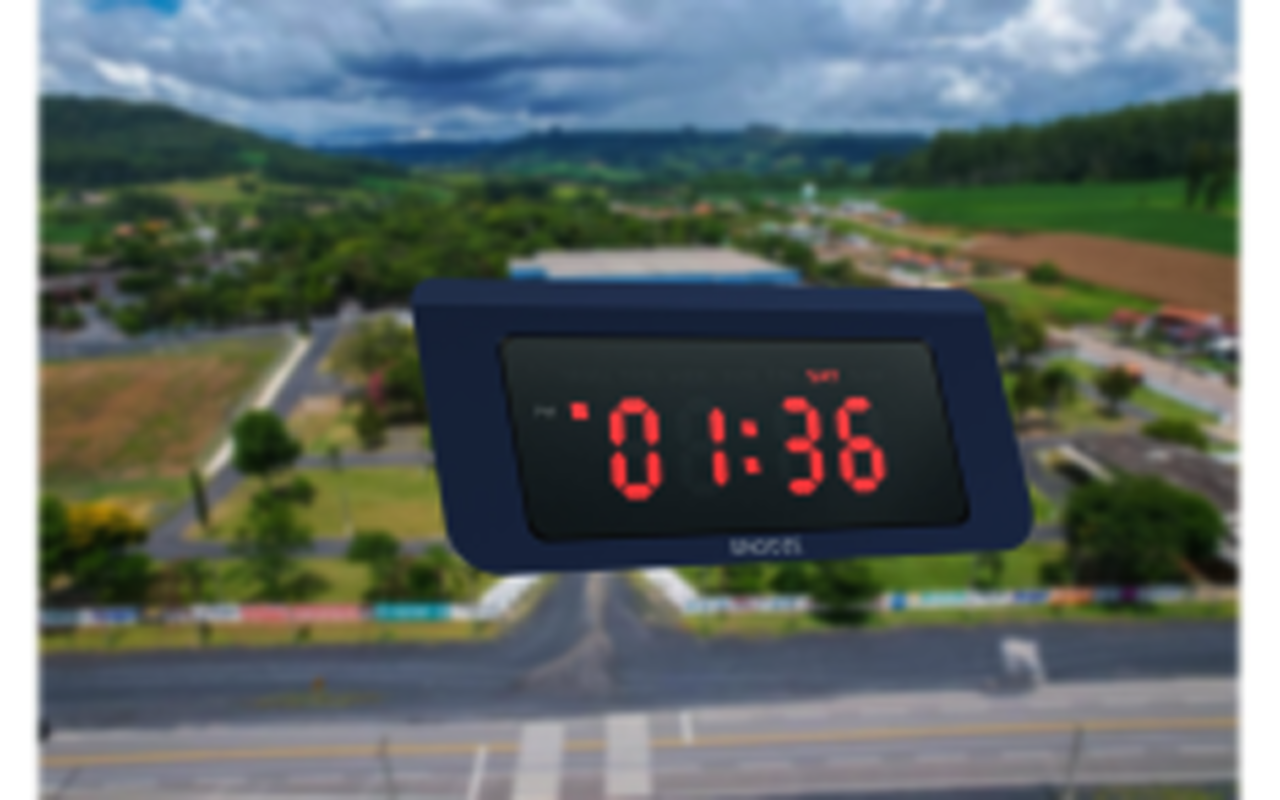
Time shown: {"hour": 1, "minute": 36}
